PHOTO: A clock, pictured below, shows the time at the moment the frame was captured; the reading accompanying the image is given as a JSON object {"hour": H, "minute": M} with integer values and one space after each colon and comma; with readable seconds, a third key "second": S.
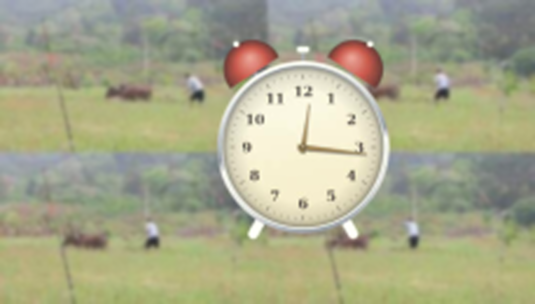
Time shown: {"hour": 12, "minute": 16}
